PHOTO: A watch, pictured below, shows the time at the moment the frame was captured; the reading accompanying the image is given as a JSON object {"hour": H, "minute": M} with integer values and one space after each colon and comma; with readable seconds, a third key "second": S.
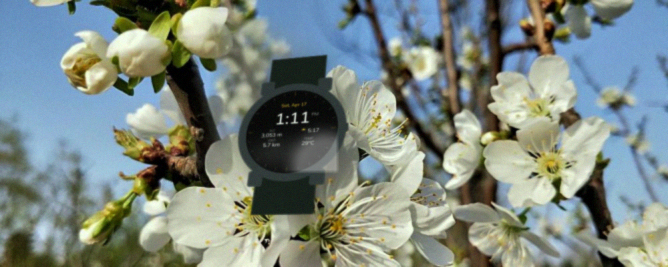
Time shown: {"hour": 1, "minute": 11}
